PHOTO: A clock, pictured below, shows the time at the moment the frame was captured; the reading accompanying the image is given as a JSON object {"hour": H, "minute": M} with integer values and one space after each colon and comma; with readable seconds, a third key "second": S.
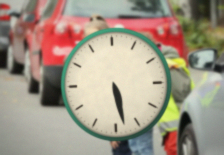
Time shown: {"hour": 5, "minute": 28}
